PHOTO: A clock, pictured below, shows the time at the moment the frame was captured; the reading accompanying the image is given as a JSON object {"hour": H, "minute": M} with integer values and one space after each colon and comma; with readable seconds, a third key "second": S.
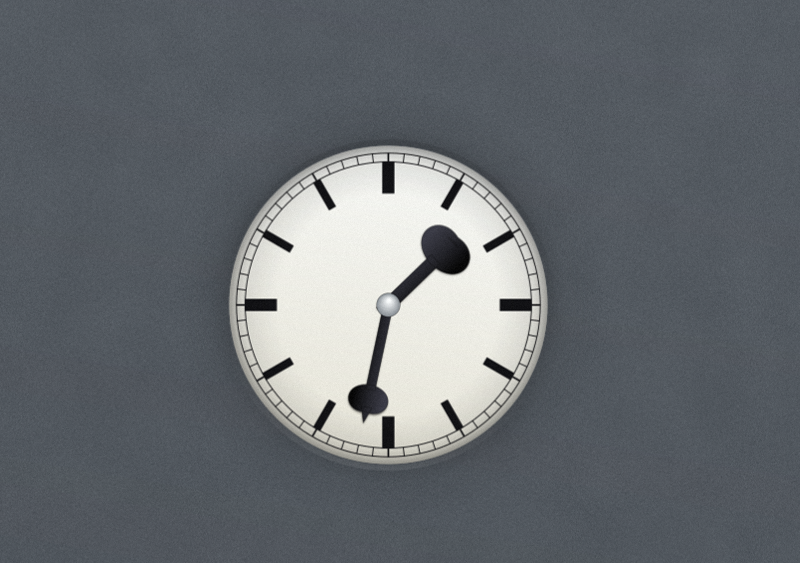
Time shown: {"hour": 1, "minute": 32}
